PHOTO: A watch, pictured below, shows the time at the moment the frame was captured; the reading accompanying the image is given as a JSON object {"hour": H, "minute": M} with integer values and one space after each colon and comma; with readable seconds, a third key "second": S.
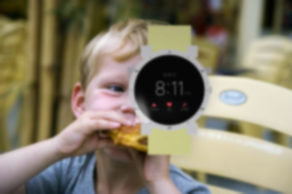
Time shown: {"hour": 8, "minute": 11}
